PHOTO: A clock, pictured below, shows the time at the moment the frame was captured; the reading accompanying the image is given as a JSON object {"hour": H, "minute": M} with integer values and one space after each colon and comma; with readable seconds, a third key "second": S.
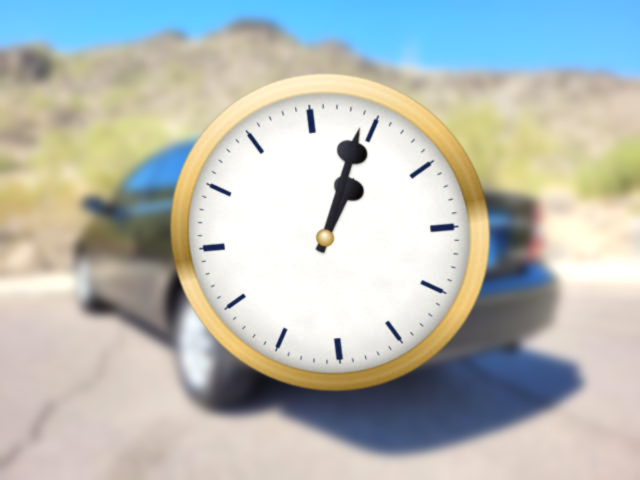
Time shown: {"hour": 1, "minute": 4}
